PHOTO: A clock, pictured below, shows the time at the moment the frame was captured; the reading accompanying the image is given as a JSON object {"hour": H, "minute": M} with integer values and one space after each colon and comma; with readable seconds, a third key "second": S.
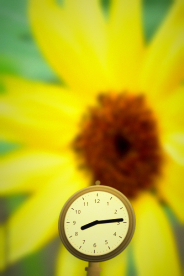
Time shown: {"hour": 8, "minute": 14}
